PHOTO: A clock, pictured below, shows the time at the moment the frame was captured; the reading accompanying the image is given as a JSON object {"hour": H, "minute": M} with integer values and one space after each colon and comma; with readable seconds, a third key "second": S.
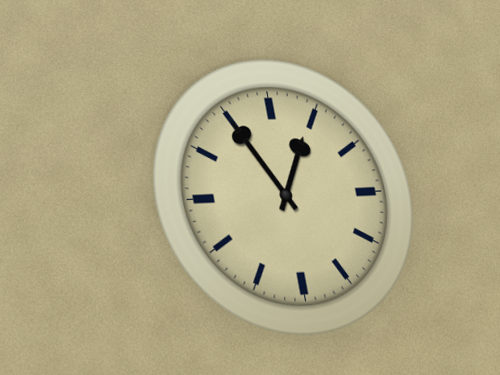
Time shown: {"hour": 12, "minute": 55}
